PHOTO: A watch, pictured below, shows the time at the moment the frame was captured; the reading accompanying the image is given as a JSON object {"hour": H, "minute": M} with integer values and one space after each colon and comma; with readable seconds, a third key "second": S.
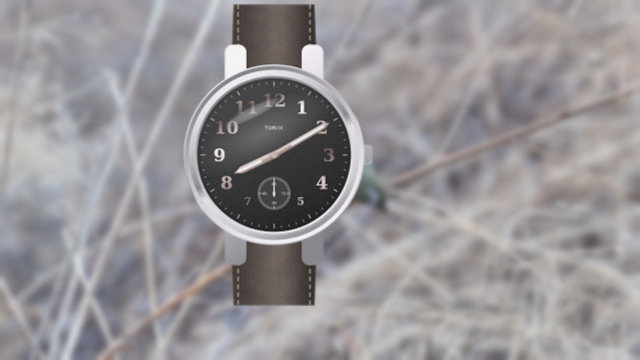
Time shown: {"hour": 8, "minute": 10}
